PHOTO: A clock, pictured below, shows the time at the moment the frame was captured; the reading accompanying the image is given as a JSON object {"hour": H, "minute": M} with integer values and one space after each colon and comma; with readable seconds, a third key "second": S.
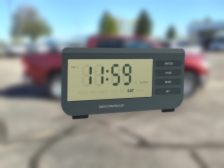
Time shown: {"hour": 11, "minute": 59}
